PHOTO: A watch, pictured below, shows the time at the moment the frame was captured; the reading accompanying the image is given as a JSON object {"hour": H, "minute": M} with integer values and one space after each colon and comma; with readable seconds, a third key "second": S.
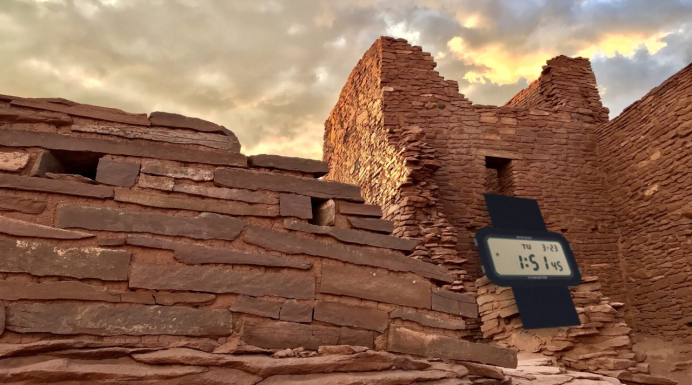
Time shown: {"hour": 1, "minute": 51, "second": 45}
